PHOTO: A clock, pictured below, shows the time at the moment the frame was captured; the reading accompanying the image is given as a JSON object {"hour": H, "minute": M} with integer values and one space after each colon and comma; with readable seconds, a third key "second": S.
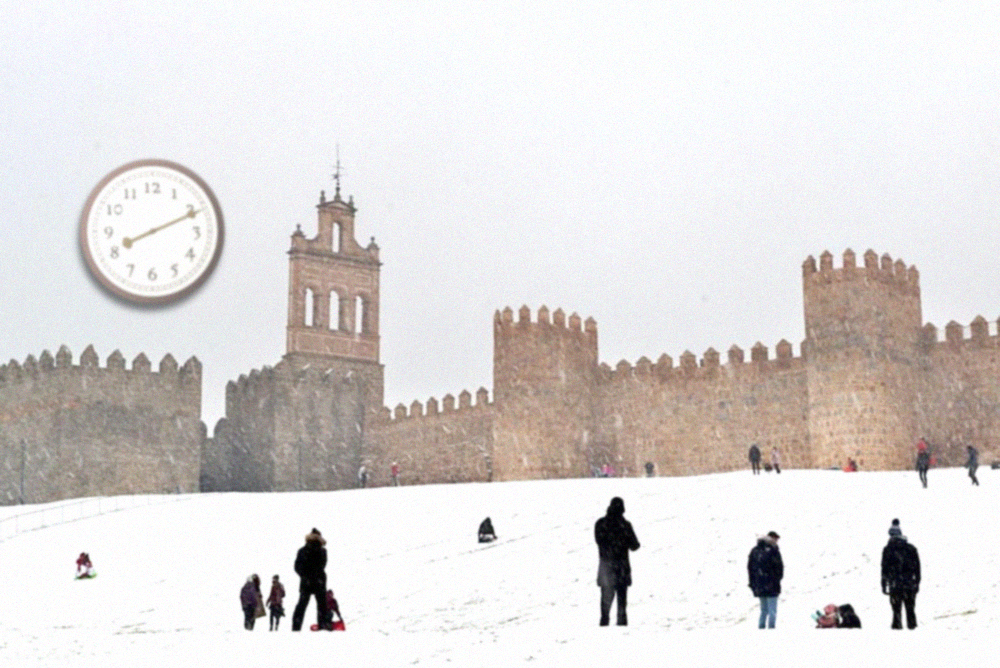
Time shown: {"hour": 8, "minute": 11}
